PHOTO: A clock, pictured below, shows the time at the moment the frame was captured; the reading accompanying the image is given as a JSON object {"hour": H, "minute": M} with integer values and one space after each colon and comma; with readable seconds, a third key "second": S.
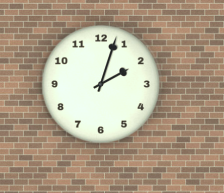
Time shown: {"hour": 2, "minute": 3}
